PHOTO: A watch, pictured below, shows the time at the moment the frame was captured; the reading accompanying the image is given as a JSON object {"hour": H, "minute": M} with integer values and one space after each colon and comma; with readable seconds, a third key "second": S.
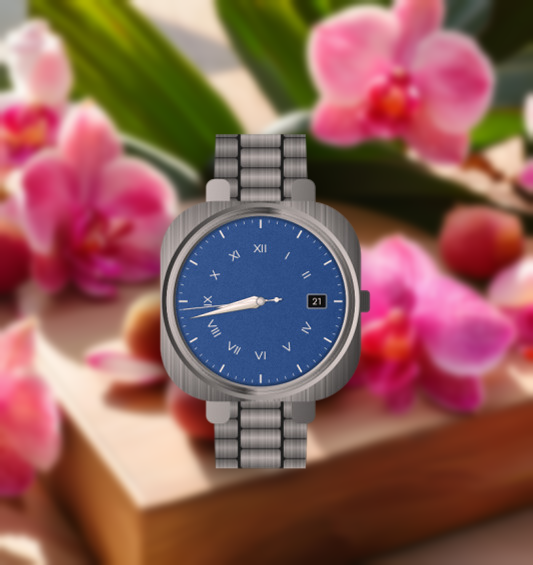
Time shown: {"hour": 8, "minute": 42, "second": 44}
